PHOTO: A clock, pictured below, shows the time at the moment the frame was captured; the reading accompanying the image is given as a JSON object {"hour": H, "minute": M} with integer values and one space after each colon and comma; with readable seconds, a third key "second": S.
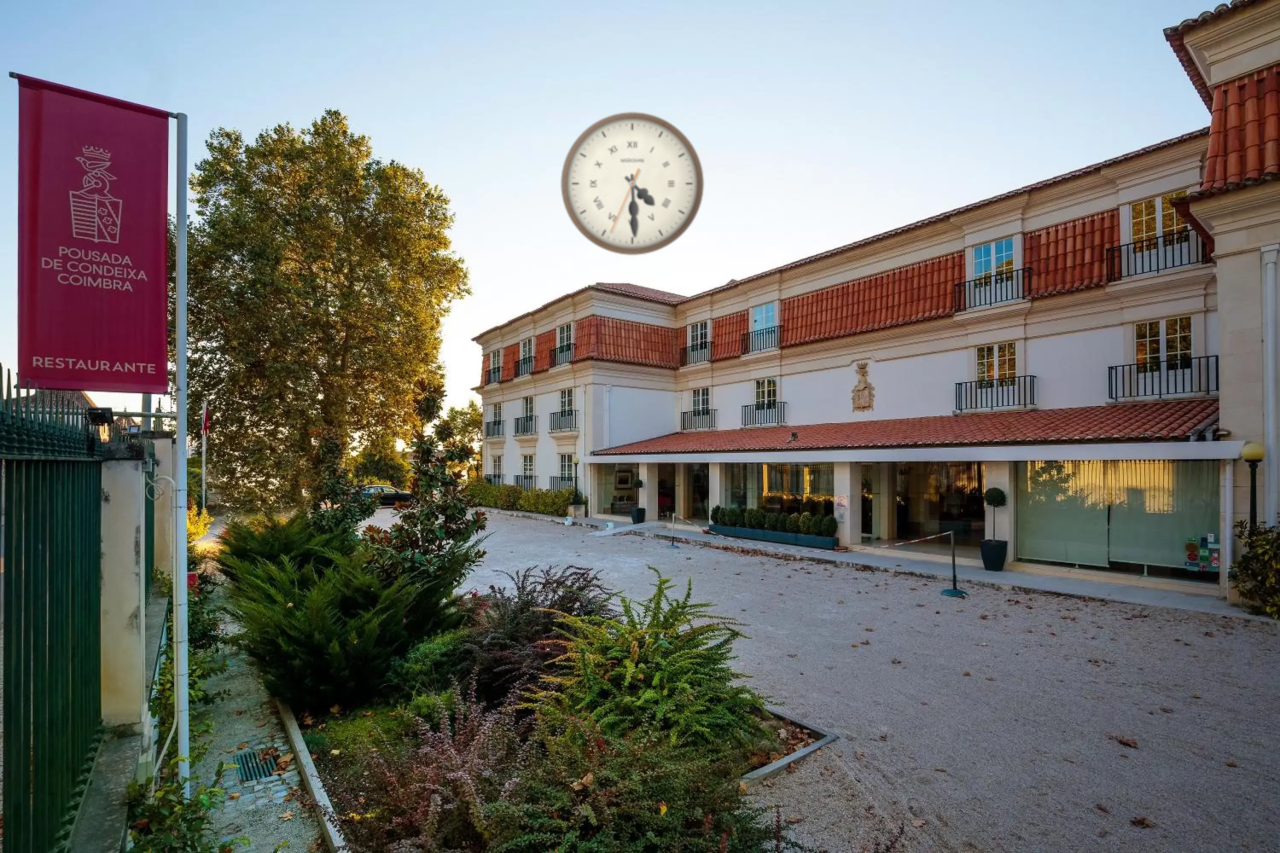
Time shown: {"hour": 4, "minute": 29, "second": 34}
